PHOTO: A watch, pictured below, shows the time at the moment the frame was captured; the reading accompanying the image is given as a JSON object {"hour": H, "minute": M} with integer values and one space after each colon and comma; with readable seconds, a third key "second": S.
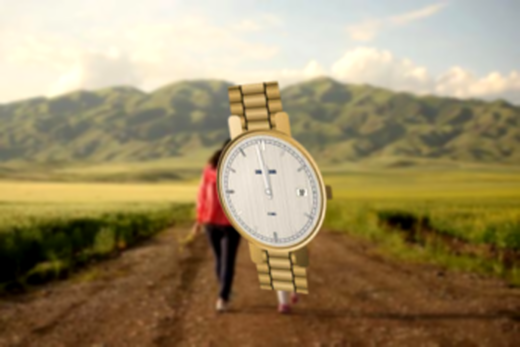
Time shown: {"hour": 11, "minute": 59}
